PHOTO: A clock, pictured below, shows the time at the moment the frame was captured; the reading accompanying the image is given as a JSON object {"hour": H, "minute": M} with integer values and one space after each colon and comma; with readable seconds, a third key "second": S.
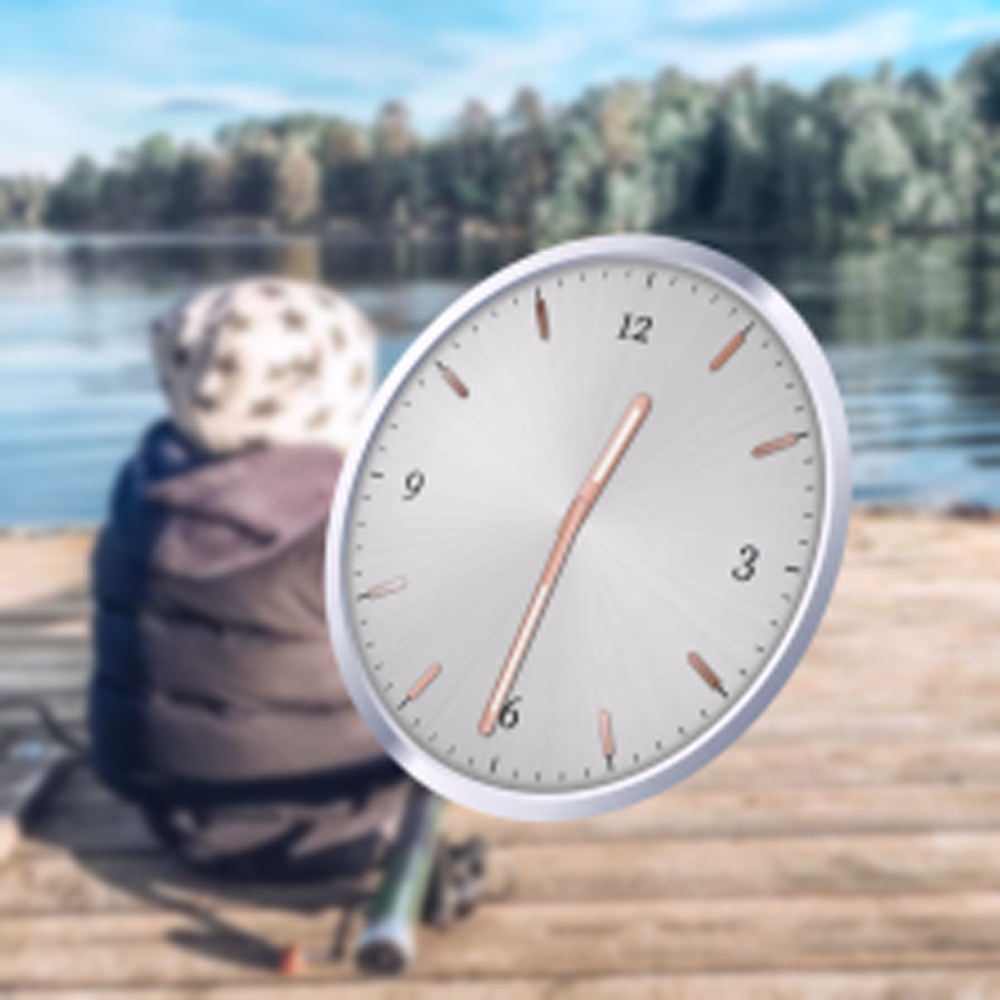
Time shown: {"hour": 12, "minute": 31}
